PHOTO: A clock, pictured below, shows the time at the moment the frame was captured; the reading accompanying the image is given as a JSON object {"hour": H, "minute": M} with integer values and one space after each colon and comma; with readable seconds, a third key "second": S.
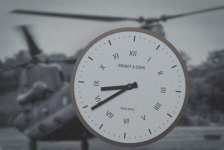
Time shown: {"hour": 8, "minute": 39}
